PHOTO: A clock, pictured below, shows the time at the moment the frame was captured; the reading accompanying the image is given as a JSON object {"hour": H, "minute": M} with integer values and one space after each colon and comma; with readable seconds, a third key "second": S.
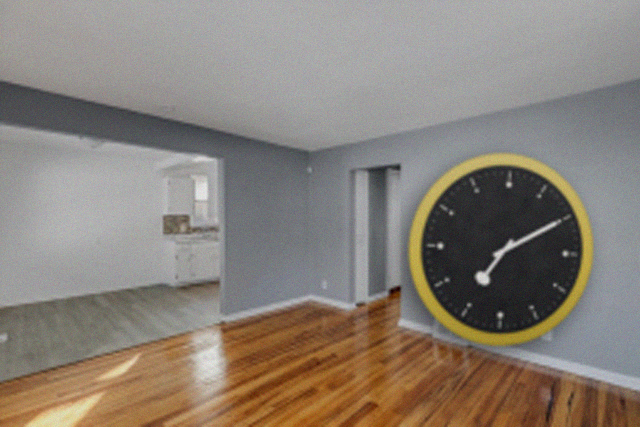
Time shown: {"hour": 7, "minute": 10}
